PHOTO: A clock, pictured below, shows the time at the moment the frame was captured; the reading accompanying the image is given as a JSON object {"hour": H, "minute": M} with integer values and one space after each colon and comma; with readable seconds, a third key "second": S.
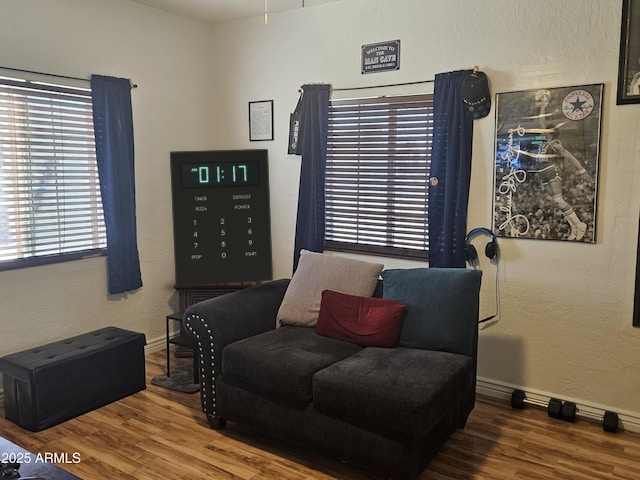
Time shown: {"hour": 1, "minute": 17}
